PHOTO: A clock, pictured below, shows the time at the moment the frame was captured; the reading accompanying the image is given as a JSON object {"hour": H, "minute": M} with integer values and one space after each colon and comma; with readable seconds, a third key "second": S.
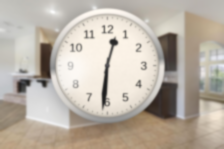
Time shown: {"hour": 12, "minute": 31}
